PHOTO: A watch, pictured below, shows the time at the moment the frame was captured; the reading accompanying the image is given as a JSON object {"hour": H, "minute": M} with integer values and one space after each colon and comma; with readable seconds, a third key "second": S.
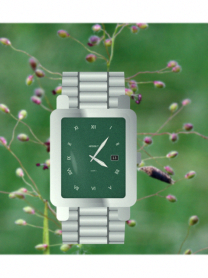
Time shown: {"hour": 4, "minute": 6}
